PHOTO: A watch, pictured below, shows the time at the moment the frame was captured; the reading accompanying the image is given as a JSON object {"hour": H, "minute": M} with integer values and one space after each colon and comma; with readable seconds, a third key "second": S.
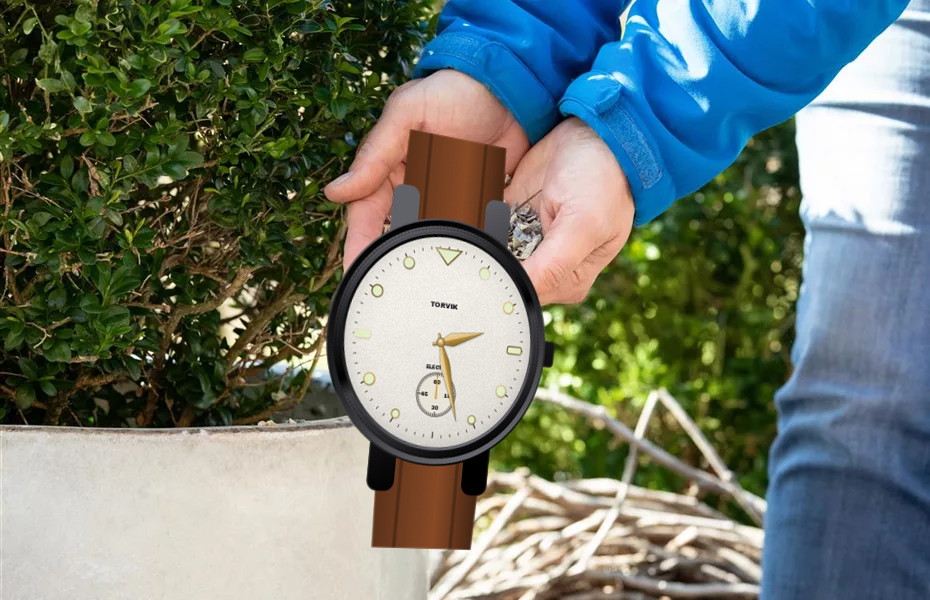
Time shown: {"hour": 2, "minute": 27}
